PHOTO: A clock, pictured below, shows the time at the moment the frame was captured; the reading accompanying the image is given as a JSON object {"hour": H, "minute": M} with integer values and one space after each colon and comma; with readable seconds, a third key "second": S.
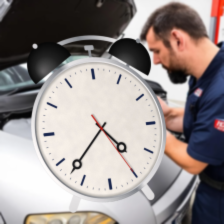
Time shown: {"hour": 4, "minute": 37, "second": 25}
